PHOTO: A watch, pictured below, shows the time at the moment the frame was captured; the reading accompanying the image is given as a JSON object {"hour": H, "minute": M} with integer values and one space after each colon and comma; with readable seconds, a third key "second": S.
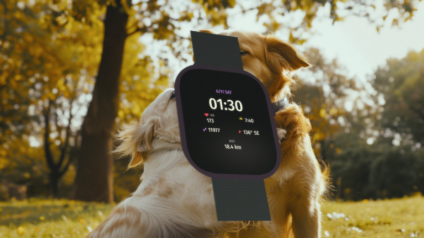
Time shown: {"hour": 1, "minute": 30}
